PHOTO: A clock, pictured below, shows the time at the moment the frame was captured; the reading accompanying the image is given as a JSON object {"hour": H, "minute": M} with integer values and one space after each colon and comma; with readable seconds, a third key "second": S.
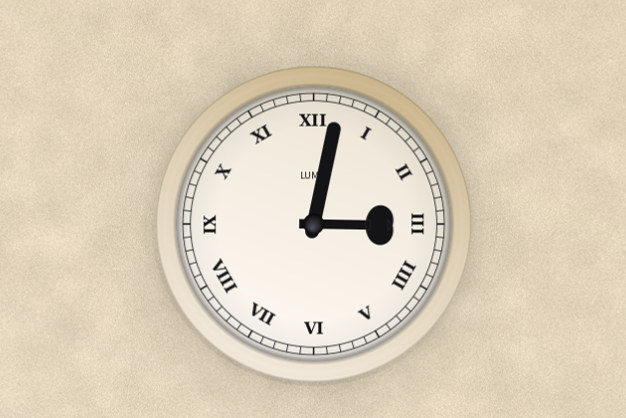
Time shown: {"hour": 3, "minute": 2}
